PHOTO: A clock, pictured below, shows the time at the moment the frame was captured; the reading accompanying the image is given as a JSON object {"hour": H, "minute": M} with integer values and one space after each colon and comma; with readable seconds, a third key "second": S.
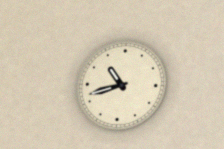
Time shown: {"hour": 10, "minute": 42}
